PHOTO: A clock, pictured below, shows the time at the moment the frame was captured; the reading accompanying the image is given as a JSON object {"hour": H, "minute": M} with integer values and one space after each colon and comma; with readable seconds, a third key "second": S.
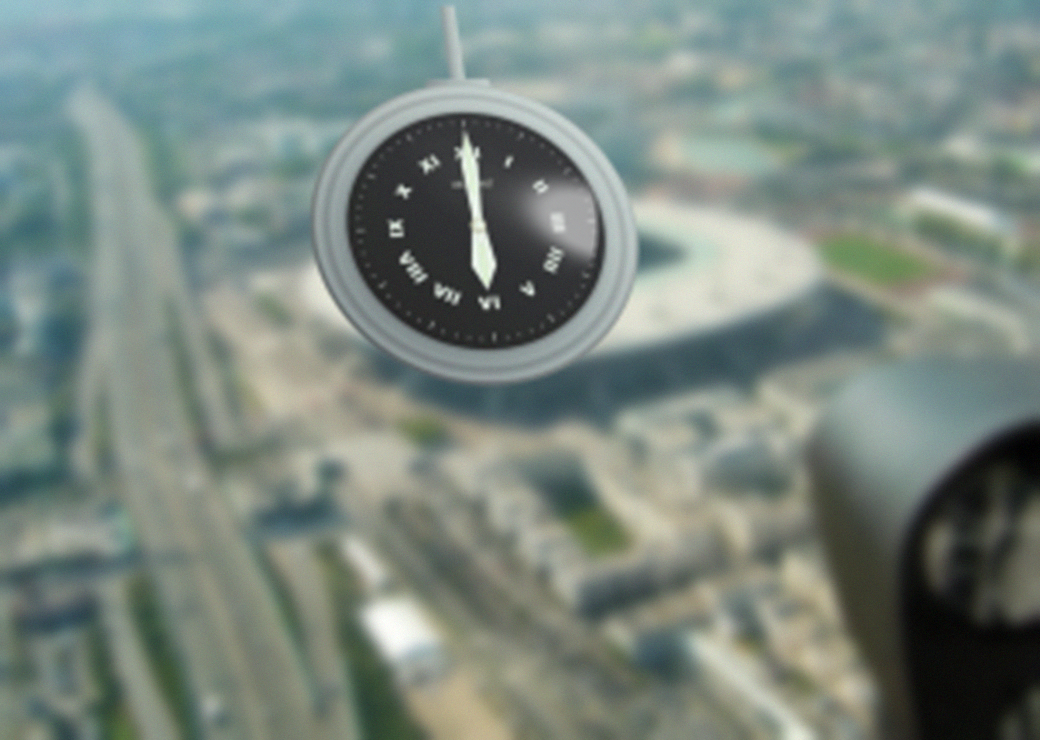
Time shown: {"hour": 6, "minute": 0}
